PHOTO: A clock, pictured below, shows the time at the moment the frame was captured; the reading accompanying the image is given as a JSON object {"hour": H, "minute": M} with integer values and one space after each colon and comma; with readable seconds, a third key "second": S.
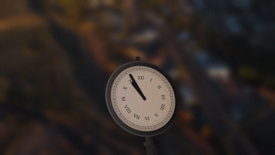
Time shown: {"hour": 10, "minute": 56}
